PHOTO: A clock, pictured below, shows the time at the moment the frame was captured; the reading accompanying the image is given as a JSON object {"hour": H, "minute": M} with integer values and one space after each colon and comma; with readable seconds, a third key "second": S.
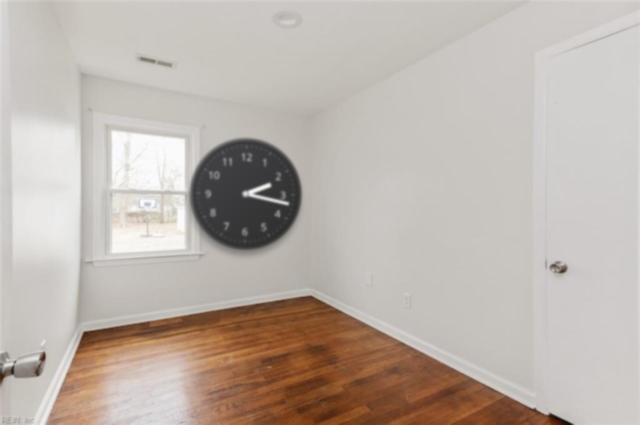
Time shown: {"hour": 2, "minute": 17}
